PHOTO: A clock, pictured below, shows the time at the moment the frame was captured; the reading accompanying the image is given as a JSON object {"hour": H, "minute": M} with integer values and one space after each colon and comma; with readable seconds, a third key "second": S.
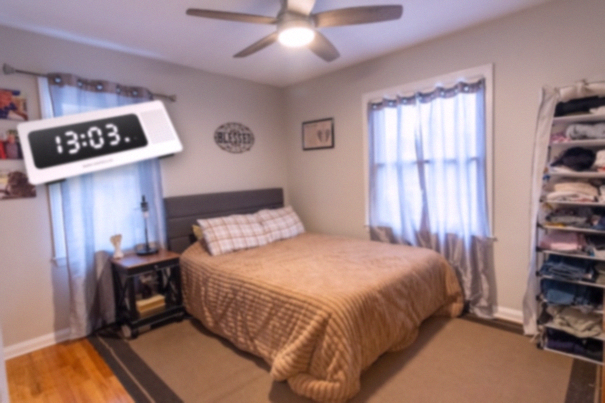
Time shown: {"hour": 13, "minute": 3}
